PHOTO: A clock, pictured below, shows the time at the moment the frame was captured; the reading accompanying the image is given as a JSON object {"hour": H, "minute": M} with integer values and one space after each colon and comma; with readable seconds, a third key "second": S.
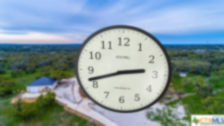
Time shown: {"hour": 2, "minute": 42}
